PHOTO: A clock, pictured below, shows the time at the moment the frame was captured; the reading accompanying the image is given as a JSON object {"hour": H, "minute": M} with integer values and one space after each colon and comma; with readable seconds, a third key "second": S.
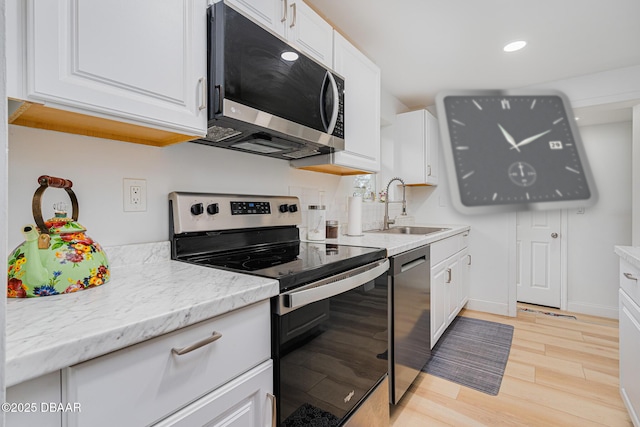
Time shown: {"hour": 11, "minute": 11}
